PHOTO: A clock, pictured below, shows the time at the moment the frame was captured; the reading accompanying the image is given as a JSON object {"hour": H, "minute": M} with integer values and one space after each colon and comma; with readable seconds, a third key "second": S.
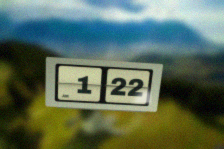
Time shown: {"hour": 1, "minute": 22}
